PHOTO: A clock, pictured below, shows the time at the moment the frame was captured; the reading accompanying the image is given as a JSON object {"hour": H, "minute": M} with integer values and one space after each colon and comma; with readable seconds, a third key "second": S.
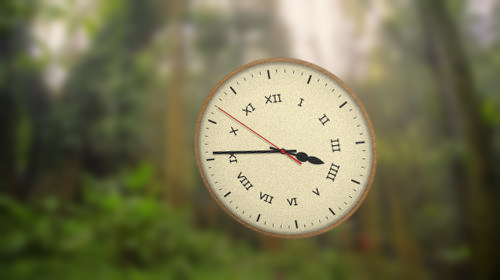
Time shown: {"hour": 3, "minute": 45, "second": 52}
